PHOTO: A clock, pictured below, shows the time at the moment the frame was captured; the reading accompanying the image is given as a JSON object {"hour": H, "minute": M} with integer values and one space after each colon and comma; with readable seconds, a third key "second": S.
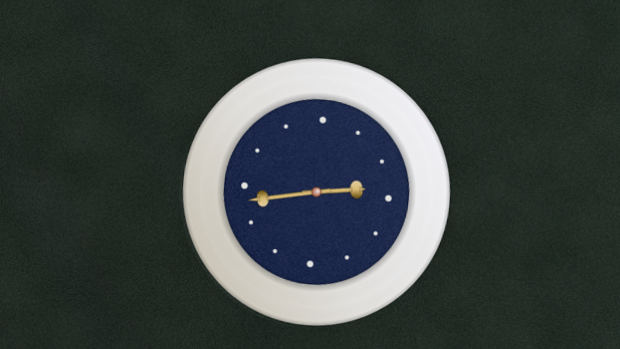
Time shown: {"hour": 2, "minute": 43}
